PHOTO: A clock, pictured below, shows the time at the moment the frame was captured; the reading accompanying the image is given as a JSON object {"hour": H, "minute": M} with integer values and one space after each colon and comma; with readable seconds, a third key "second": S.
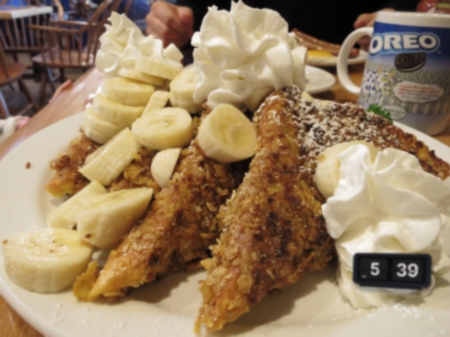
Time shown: {"hour": 5, "minute": 39}
